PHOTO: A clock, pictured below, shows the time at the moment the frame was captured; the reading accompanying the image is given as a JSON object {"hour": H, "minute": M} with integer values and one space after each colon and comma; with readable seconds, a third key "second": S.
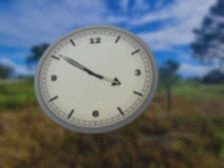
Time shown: {"hour": 3, "minute": 51}
